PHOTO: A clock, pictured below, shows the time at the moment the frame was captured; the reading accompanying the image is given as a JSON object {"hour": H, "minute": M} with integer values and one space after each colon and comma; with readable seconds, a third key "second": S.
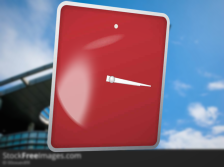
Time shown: {"hour": 3, "minute": 16}
